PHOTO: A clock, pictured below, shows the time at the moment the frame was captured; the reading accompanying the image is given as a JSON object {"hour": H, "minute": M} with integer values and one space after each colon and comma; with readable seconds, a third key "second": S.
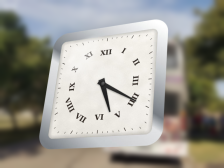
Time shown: {"hour": 5, "minute": 20}
